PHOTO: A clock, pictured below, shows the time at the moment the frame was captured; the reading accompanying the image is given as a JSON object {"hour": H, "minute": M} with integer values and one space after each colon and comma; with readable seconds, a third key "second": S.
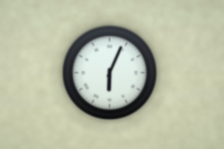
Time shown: {"hour": 6, "minute": 4}
